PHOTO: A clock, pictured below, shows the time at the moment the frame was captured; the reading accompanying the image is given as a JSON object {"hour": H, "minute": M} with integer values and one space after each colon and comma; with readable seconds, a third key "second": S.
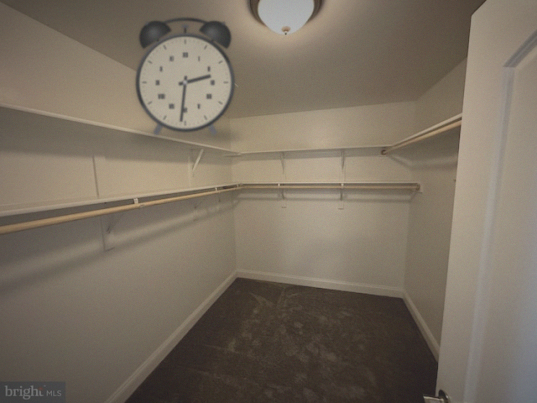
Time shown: {"hour": 2, "minute": 31}
